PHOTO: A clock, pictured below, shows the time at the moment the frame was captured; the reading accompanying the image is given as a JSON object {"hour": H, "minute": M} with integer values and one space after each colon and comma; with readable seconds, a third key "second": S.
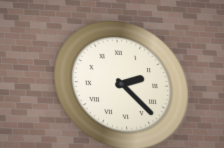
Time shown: {"hour": 2, "minute": 23}
